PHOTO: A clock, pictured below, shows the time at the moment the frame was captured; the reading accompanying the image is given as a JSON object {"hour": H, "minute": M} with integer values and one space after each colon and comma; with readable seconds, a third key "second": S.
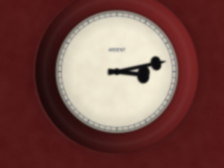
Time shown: {"hour": 3, "minute": 13}
